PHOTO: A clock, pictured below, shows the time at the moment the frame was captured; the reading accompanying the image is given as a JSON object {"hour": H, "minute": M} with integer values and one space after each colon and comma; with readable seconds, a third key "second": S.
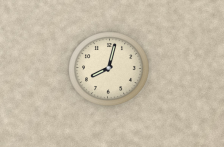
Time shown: {"hour": 8, "minute": 2}
